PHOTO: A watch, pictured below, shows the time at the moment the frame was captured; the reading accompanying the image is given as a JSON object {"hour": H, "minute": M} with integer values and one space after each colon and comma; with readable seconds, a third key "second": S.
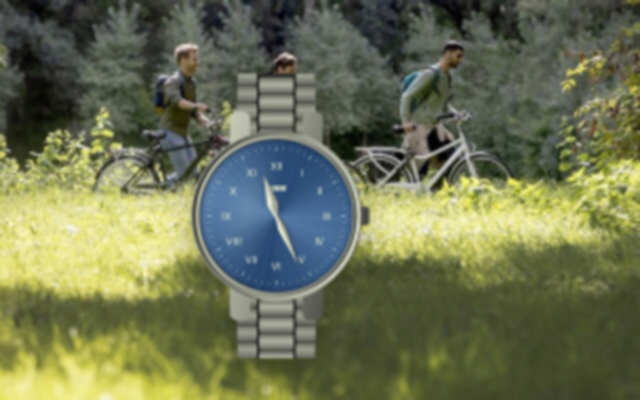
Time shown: {"hour": 11, "minute": 26}
